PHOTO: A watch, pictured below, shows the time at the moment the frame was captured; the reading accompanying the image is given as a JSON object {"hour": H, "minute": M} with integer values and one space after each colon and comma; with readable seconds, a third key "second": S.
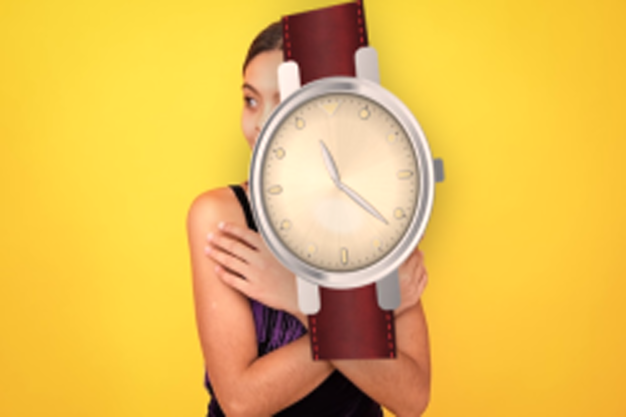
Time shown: {"hour": 11, "minute": 22}
